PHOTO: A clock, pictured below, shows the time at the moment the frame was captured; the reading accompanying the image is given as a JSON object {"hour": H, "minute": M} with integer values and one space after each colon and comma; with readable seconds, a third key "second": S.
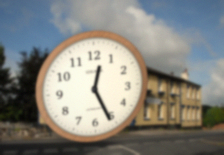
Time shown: {"hour": 12, "minute": 26}
